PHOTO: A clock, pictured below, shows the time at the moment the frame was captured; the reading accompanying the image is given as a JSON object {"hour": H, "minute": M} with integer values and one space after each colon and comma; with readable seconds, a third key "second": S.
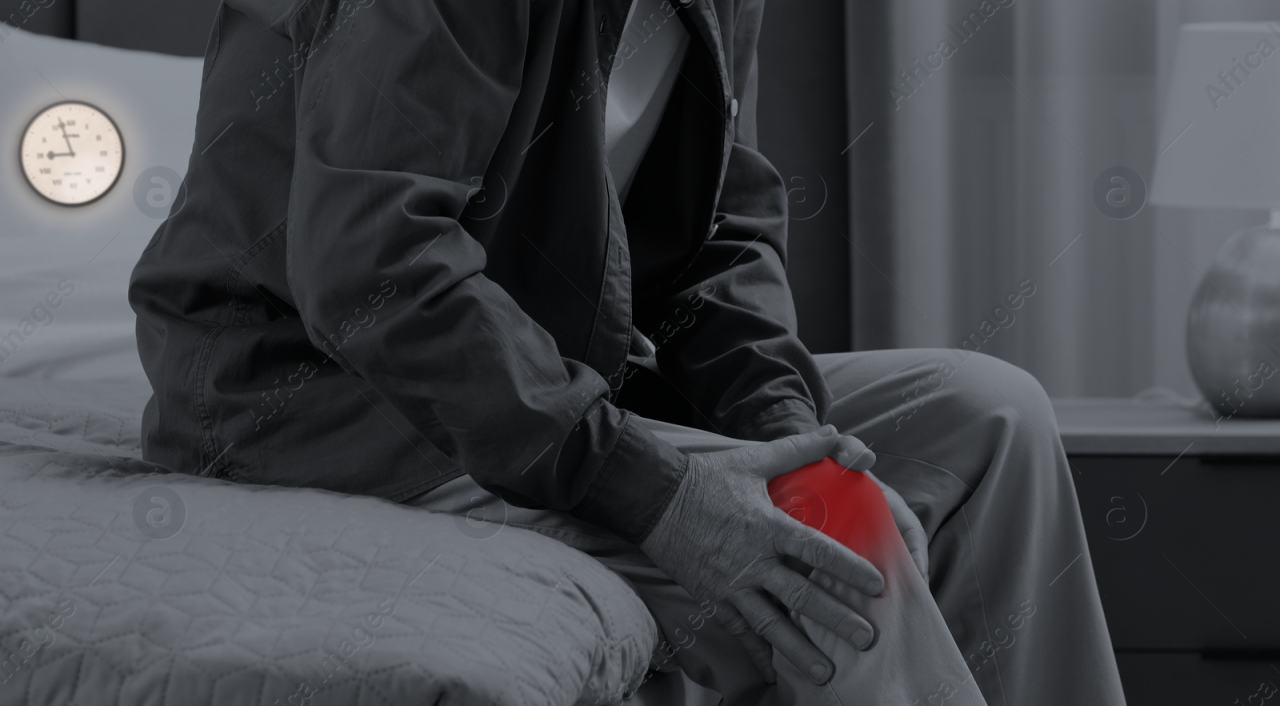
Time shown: {"hour": 8, "minute": 57}
